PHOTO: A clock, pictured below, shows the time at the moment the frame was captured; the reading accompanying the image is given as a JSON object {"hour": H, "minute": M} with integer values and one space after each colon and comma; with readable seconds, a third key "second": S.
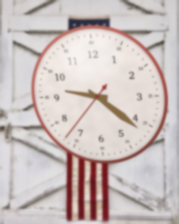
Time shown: {"hour": 9, "minute": 21, "second": 37}
